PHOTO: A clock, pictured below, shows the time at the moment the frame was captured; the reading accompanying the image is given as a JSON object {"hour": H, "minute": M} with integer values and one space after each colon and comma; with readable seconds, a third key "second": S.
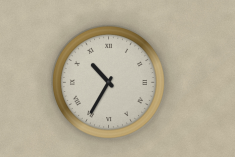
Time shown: {"hour": 10, "minute": 35}
